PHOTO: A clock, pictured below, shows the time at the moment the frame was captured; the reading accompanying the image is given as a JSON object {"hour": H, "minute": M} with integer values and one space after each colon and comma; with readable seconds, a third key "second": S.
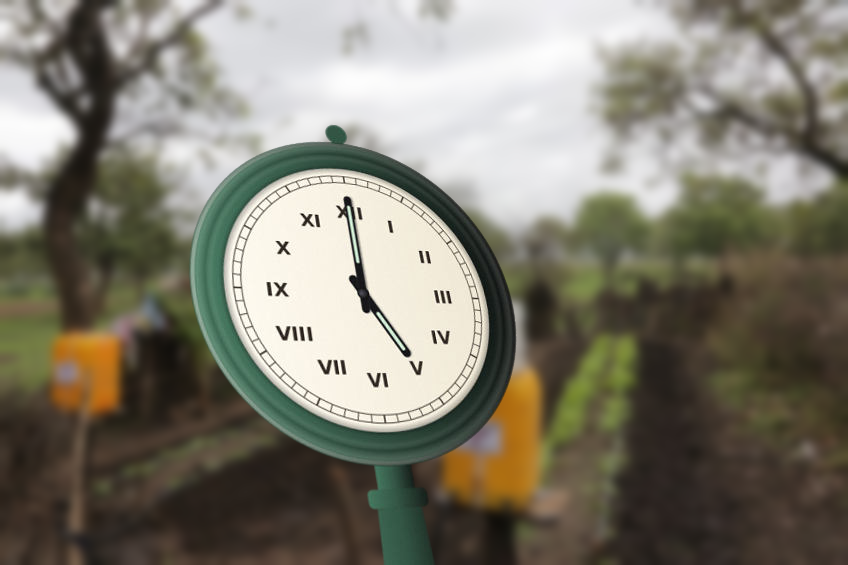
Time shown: {"hour": 5, "minute": 0}
